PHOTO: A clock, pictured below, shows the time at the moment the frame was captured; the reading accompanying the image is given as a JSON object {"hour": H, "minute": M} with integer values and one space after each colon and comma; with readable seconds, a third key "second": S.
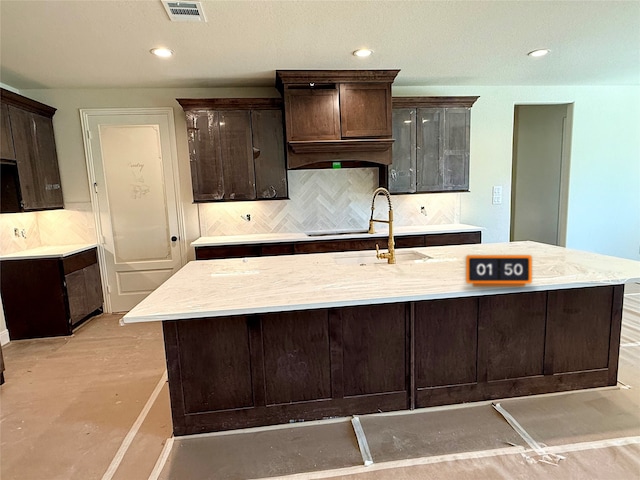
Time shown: {"hour": 1, "minute": 50}
